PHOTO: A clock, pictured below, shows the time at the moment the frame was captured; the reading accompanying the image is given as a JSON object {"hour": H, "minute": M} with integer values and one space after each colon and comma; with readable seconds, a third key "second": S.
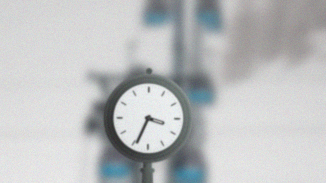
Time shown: {"hour": 3, "minute": 34}
